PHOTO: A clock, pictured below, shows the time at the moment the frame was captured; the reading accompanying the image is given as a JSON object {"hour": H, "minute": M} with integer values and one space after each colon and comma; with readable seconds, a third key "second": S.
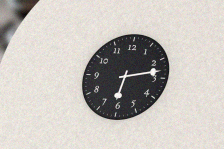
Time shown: {"hour": 6, "minute": 13}
